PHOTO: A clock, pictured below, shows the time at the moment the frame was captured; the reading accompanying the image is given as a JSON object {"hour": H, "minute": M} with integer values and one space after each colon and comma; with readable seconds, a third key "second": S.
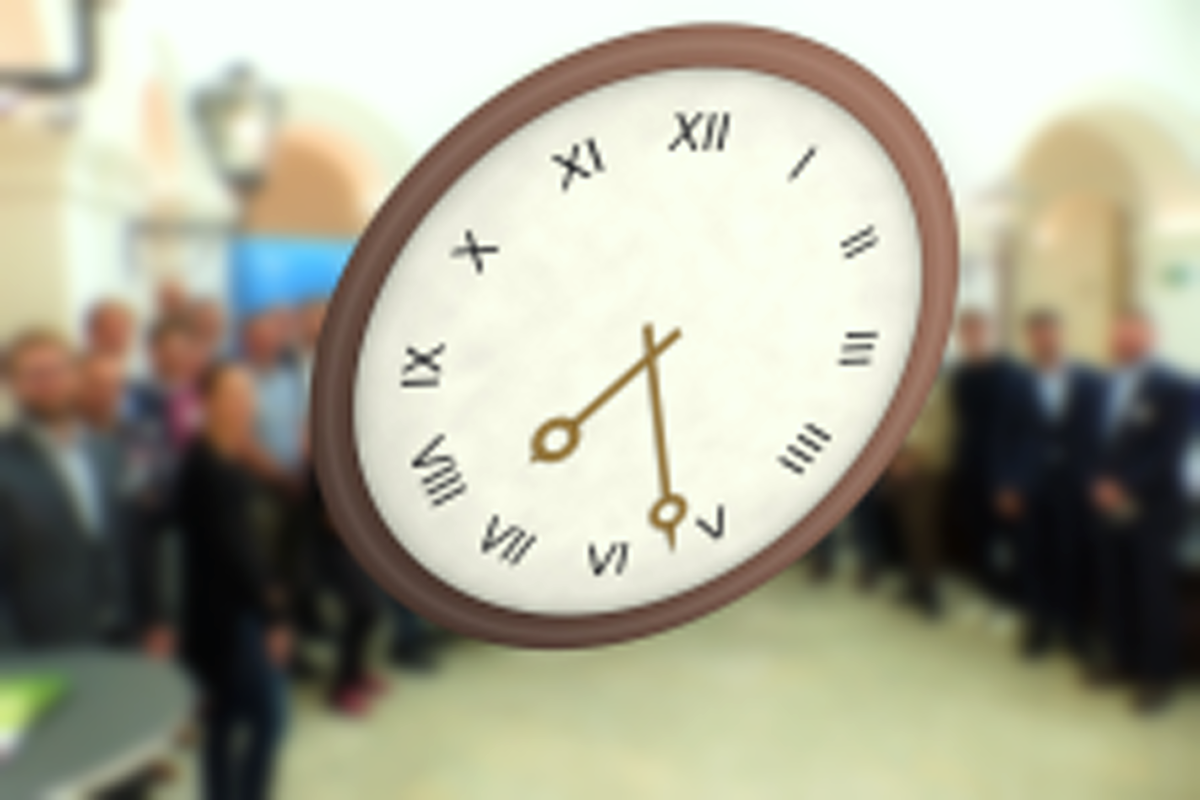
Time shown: {"hour": 7, "minute": 27}
